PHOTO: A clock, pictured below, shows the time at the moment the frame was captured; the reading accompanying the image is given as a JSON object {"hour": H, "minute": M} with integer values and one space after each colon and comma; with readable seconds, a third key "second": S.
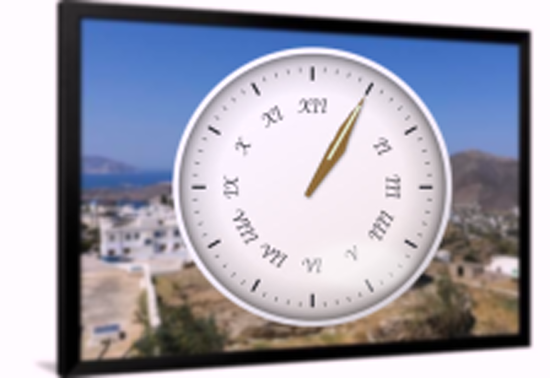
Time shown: {"hour": 1, "minute": 5}
